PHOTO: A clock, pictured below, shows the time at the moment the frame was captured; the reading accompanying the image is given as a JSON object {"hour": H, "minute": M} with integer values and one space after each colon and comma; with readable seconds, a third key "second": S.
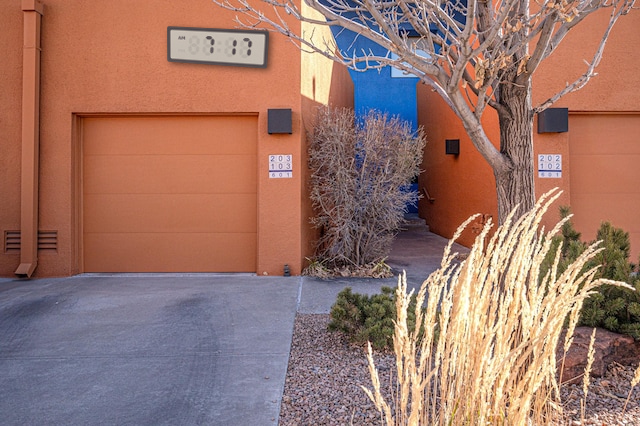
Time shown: {"hour": 7, "minute": 17}
